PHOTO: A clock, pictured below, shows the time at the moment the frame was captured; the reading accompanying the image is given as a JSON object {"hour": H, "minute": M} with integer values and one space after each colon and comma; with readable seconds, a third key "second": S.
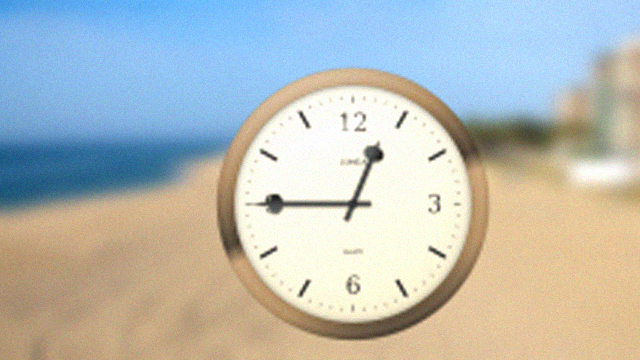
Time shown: {"hour": 12, "minute": 45}
